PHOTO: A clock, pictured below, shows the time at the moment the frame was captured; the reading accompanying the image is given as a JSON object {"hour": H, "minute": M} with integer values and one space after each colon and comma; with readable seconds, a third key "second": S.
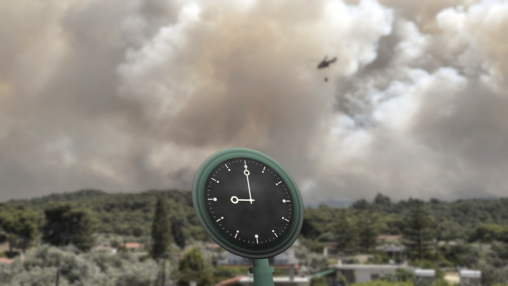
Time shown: {"hour": 9, "minute": 0}
